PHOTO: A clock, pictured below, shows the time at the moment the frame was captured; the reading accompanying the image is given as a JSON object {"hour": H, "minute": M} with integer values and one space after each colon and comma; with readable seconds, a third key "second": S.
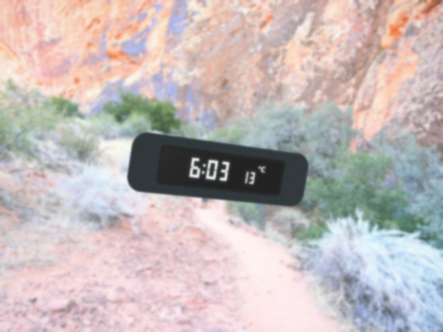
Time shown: {"hour": 6, "minute": 3}
